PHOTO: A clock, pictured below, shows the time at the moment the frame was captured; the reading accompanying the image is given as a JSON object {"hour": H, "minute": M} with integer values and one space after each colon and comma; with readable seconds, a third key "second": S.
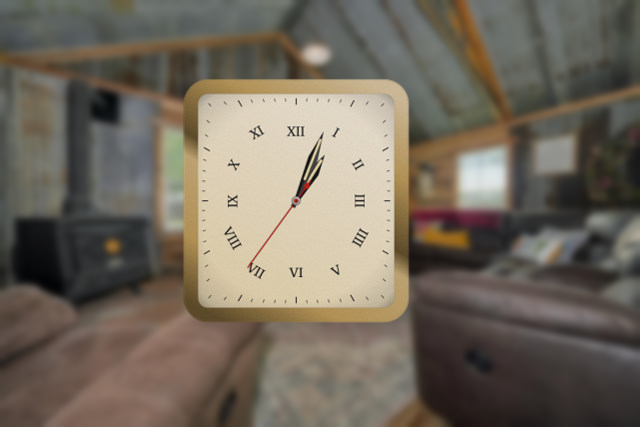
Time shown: {"hour": 1, "minute": 3, "second": 36}
